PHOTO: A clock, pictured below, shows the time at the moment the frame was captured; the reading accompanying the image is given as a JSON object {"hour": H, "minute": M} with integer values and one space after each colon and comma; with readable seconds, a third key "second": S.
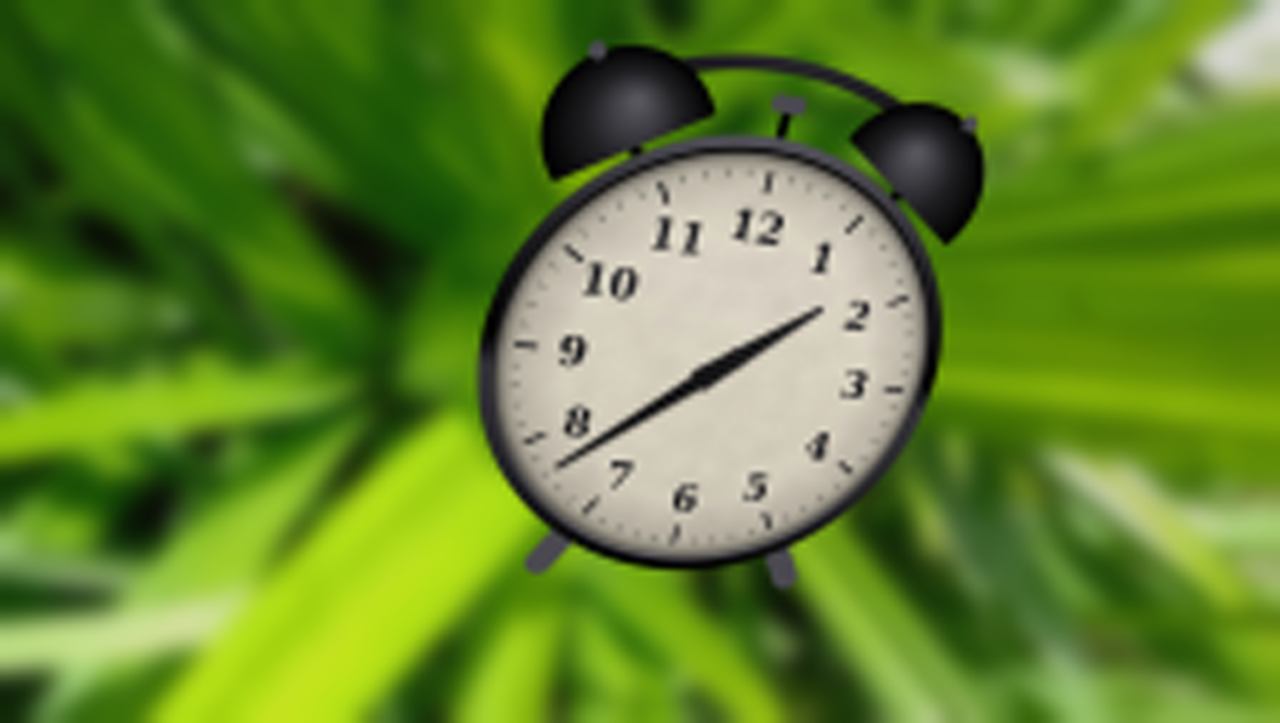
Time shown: {"hour": 1, "minute": 38}
